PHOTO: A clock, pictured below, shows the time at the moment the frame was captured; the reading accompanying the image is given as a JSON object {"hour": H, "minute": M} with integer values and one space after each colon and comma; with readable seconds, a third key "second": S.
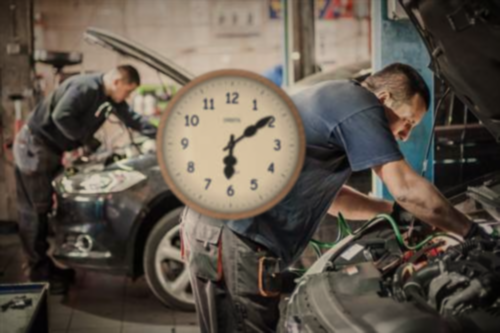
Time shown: {"hour": 6, "minute": 9}
